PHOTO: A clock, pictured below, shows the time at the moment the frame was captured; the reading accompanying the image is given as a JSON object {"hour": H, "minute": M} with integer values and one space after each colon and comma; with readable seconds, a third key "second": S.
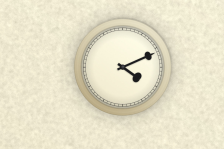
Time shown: {"hour": 4, "minute": 11}
